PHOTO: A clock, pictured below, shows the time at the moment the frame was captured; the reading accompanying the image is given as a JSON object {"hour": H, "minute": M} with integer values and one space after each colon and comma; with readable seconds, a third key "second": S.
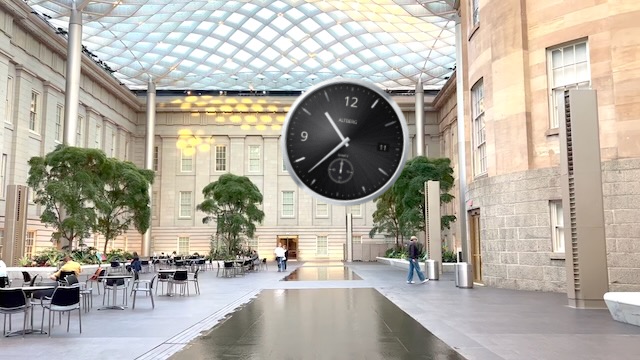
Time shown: {"hour": 10, "minute": 37}
